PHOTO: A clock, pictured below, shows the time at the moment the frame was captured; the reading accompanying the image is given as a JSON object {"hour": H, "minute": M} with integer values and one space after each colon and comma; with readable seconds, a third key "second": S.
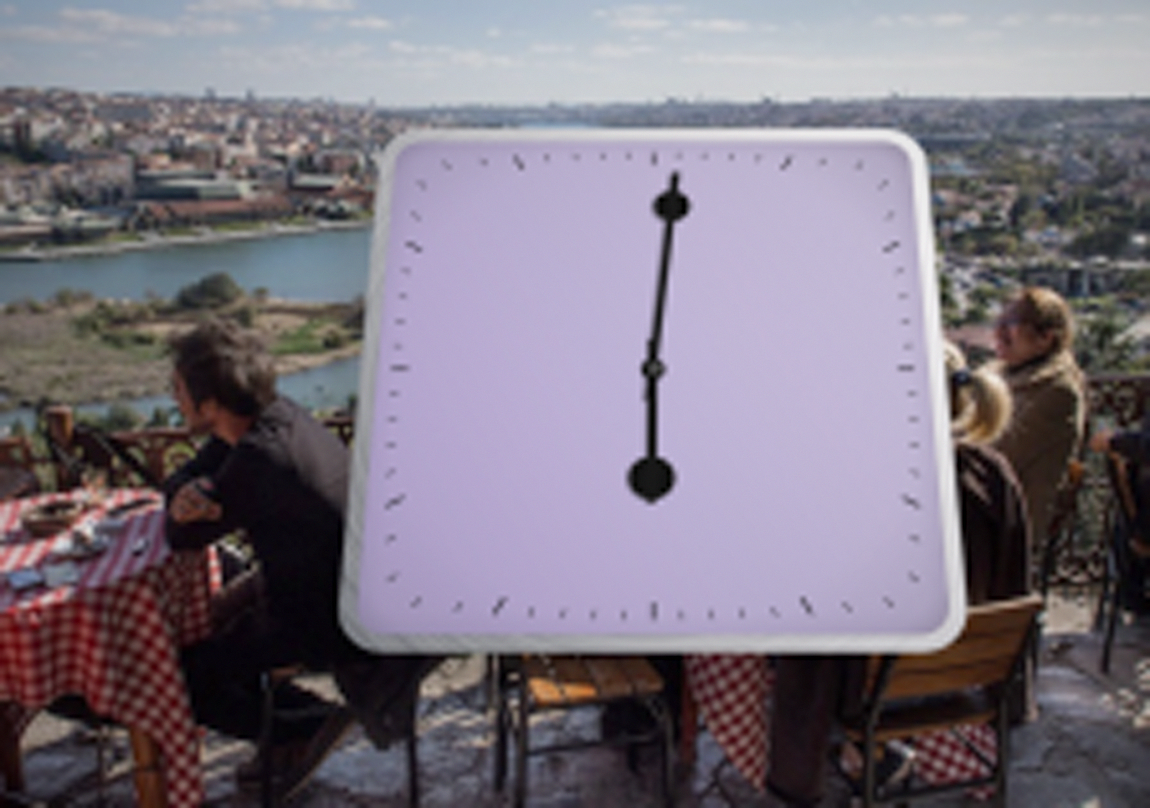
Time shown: {"hour": 6, "minute": 1}
